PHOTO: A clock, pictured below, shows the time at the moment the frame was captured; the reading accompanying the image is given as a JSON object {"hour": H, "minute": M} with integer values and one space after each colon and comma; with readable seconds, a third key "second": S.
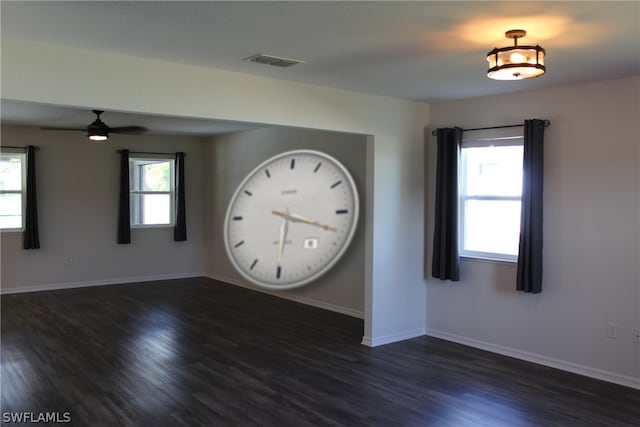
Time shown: {"hour": 3, "minute": 30, "second": 18}
